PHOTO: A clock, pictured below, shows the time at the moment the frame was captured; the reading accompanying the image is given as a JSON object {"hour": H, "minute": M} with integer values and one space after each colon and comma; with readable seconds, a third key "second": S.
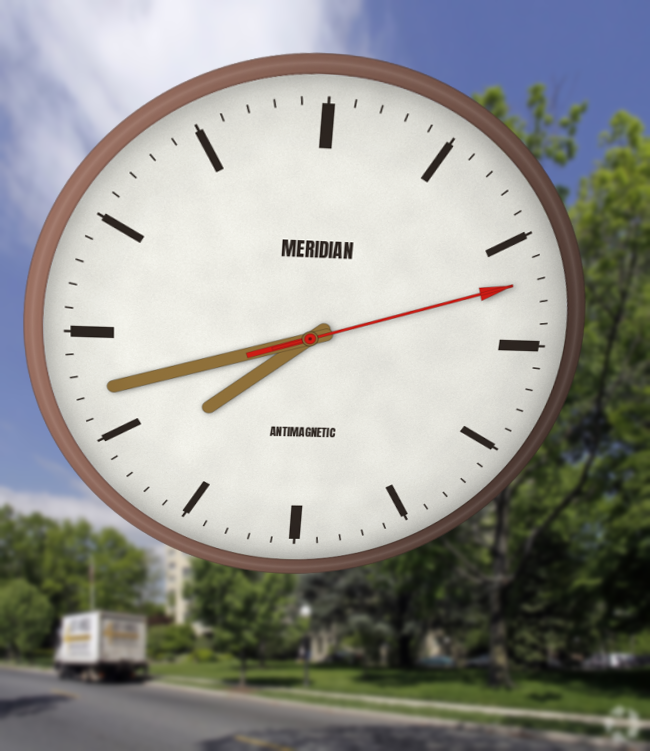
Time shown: {"hour": 7, "minute": 42, "second": 12}
